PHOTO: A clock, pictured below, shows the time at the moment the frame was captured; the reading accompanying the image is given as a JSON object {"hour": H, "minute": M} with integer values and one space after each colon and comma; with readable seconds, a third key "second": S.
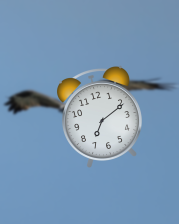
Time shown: {"hour": 7, "minute": 11}
